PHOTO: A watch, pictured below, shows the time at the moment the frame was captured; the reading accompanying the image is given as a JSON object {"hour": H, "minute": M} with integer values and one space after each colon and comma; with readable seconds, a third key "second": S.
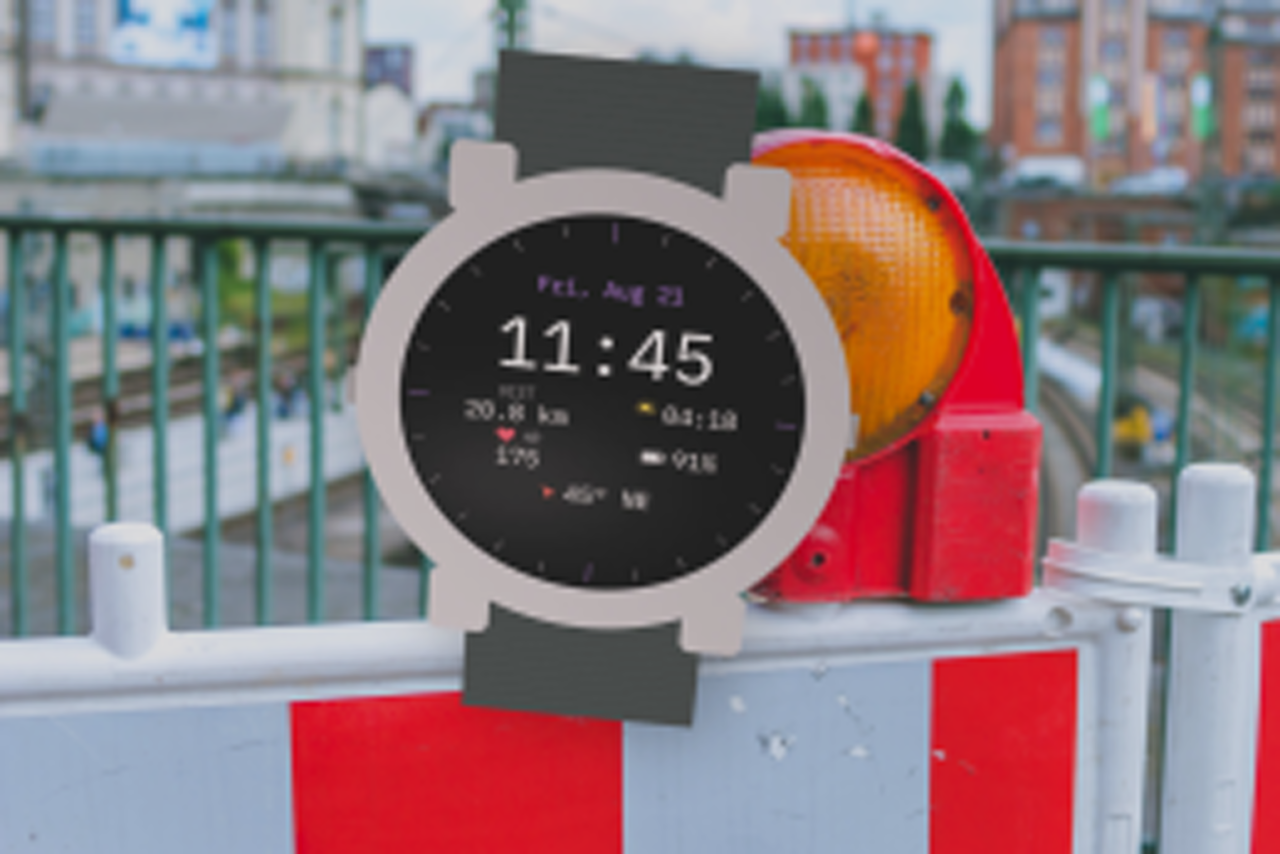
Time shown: {"hour": 11, "minute": 45}
